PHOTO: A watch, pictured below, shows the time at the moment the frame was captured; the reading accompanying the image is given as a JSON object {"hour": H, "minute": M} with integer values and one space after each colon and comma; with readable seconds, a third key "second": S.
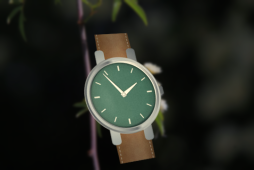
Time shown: {"hour": 1, "minute": 54}
